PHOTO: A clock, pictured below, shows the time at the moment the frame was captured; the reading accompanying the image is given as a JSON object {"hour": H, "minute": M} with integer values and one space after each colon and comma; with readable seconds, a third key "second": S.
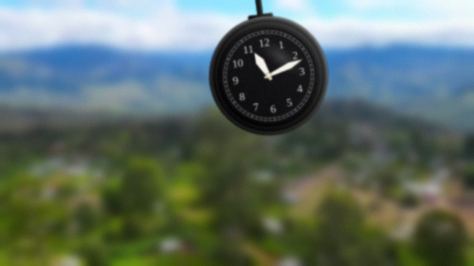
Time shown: {"hour": 11, "minute": 12}
